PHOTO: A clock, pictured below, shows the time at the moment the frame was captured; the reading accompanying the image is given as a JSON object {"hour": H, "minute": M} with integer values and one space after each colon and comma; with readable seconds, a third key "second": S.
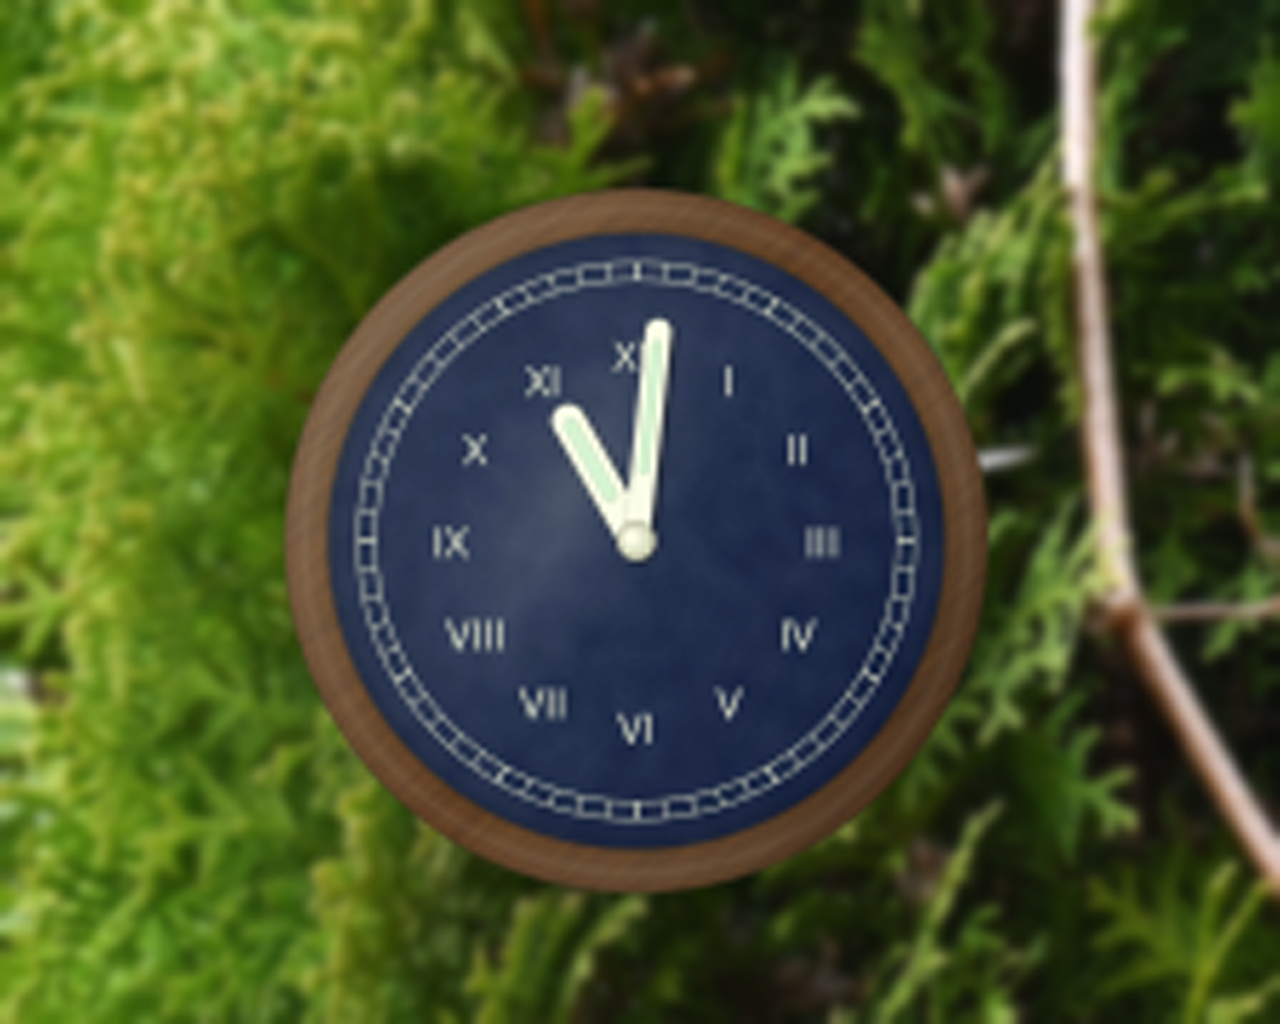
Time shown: {"hour": 11, "minute": 1}
